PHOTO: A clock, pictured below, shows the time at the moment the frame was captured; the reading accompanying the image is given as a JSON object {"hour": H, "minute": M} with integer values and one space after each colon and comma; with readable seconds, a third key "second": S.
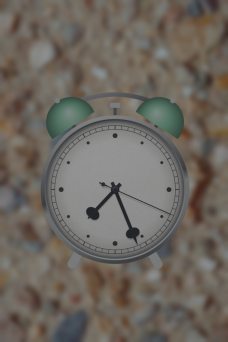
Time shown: {"hour": 7, "minute": 26, "second": 19}
